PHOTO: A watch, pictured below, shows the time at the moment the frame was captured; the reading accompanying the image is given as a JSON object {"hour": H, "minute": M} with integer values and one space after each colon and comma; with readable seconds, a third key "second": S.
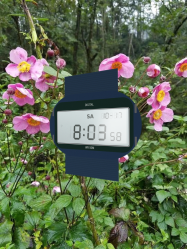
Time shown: {"hour": 8, "minute": 3, "second": 58}
